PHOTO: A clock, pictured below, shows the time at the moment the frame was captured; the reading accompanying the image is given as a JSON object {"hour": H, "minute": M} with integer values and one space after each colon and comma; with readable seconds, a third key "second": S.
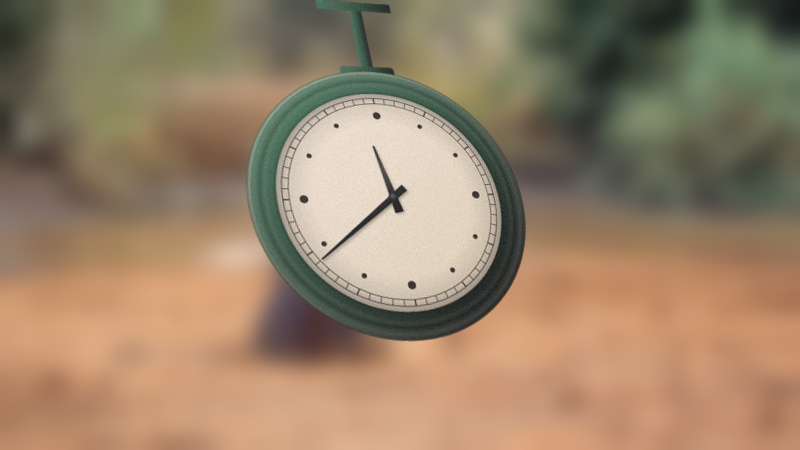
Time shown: {"hour": 11, "minute": 39}
